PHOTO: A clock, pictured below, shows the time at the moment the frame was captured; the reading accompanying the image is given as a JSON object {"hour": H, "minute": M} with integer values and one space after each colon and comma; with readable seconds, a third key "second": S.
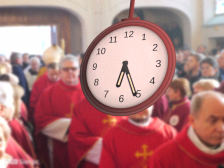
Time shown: {"hour": 6, "minute": 26}
